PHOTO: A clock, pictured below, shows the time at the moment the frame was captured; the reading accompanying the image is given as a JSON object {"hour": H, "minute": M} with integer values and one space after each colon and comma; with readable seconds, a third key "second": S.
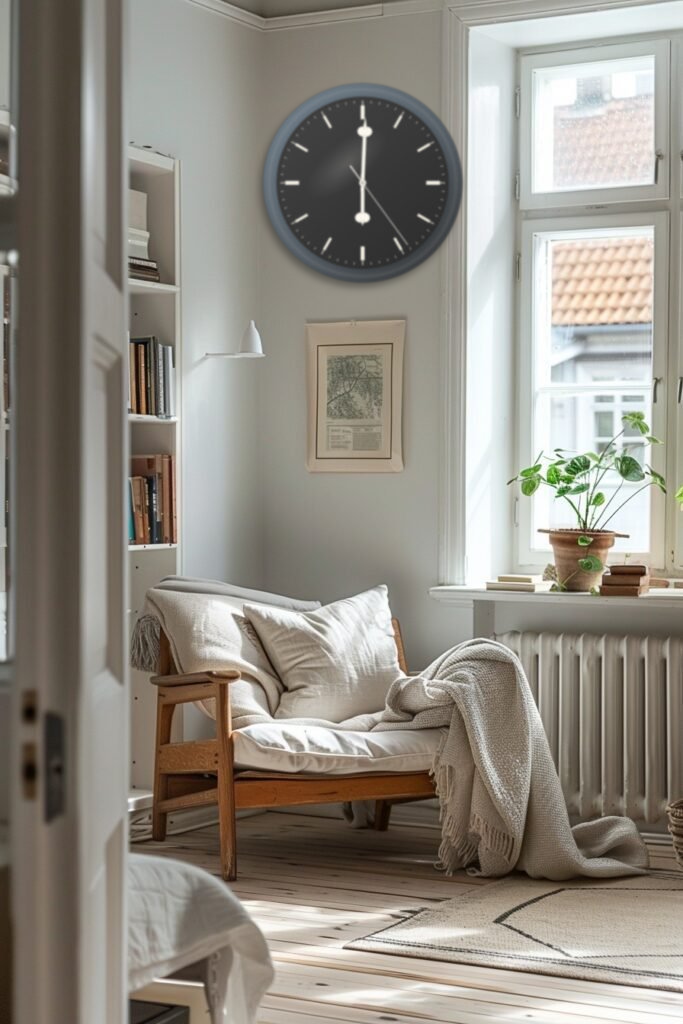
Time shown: {"hour": 6, "minute": 0, "second": 24}
